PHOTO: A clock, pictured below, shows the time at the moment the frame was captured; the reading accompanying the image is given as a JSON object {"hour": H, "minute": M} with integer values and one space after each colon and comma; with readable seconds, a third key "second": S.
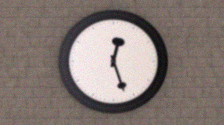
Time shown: {"hour": 12, "minute": 27}
